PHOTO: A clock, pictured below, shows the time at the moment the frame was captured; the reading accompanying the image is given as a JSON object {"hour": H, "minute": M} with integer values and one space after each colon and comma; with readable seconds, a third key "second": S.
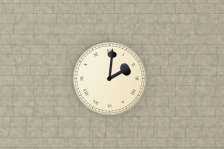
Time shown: {"hour": 2, "minute": 1}
